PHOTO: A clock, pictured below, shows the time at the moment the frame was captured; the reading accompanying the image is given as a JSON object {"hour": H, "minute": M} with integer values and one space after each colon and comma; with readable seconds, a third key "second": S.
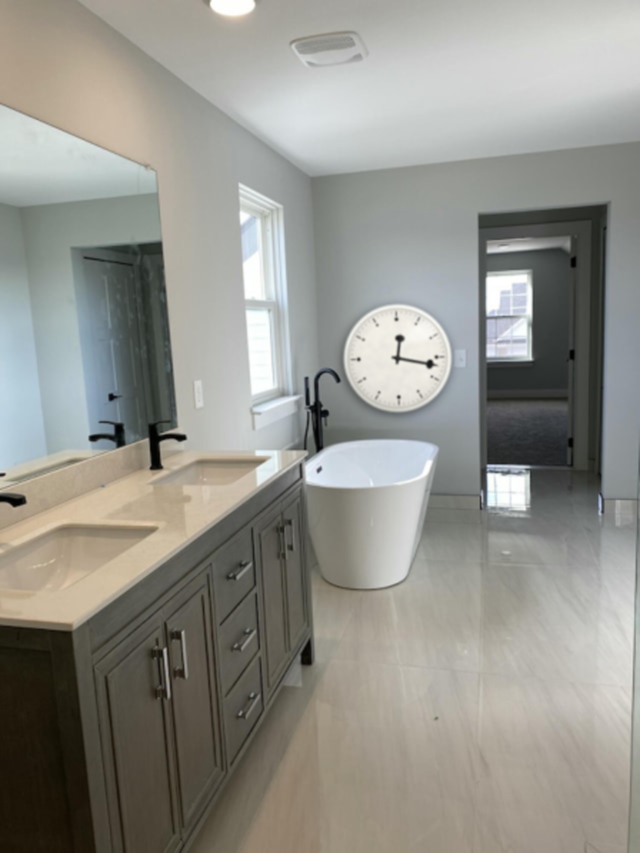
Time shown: {"hour": 12, "minute": 17}
